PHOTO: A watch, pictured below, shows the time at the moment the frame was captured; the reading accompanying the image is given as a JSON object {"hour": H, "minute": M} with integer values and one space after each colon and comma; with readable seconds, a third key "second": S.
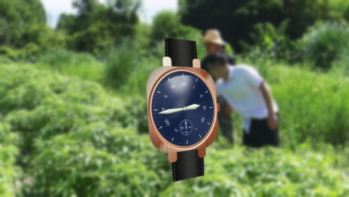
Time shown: {"hour": 2, "minute": 44}
